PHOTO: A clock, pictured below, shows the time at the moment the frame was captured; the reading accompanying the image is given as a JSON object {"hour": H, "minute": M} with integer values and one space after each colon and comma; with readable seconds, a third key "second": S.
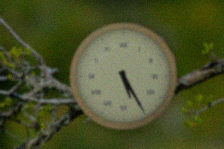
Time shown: {"hour": 5, "minute": 25}
